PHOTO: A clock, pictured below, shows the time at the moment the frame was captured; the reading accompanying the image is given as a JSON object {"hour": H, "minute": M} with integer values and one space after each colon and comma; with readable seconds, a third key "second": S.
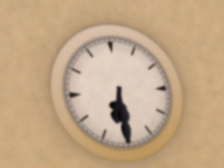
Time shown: {"hour": 6, "minute": 30}
